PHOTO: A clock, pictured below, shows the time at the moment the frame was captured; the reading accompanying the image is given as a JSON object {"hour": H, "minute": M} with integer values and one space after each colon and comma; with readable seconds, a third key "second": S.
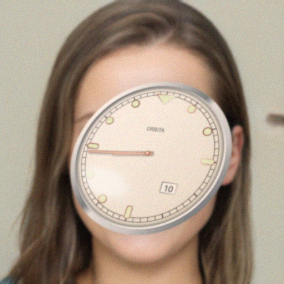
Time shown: {"hour": 8, "minute": 44}
